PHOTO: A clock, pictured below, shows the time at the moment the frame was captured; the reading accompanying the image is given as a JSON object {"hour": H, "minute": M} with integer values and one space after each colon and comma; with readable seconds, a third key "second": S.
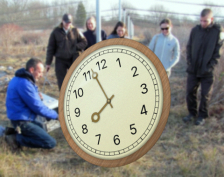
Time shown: {"hour": 7, "minute": 57}
